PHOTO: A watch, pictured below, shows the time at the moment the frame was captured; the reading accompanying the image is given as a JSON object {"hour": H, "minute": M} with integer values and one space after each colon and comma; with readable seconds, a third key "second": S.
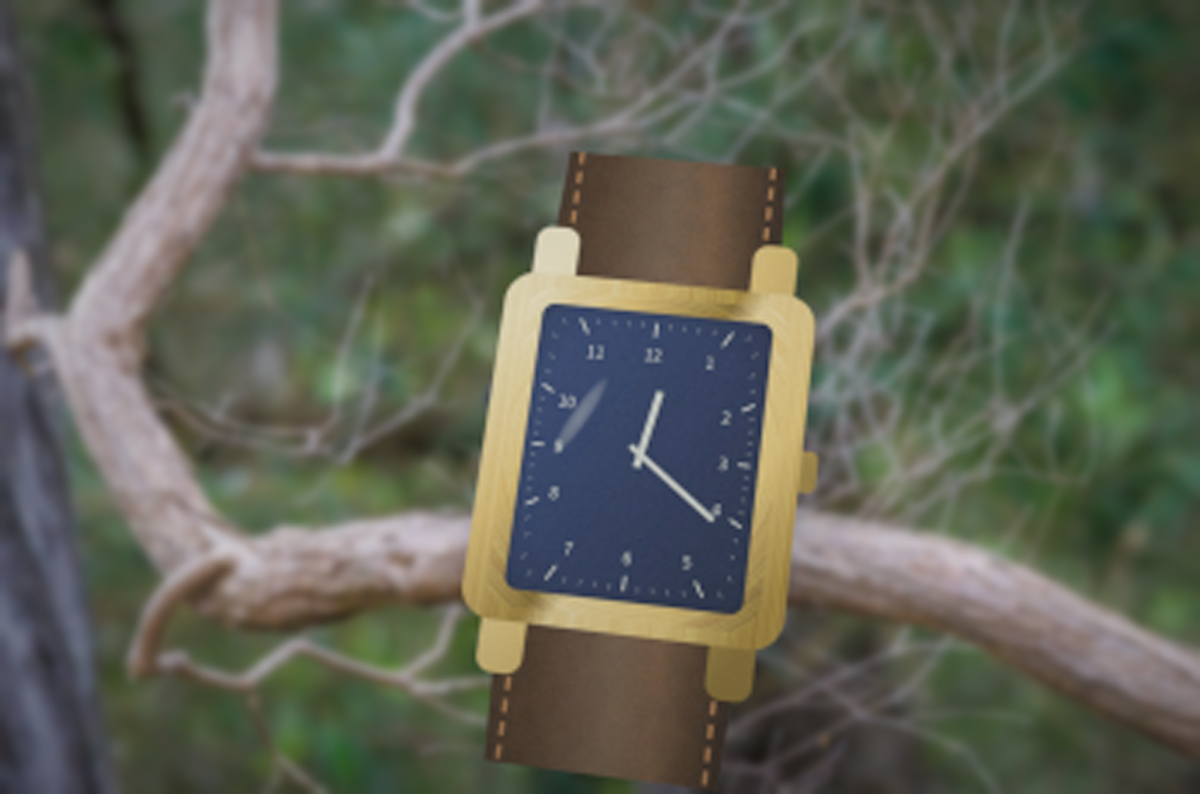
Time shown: {"hour": 12, "minute": 21}
